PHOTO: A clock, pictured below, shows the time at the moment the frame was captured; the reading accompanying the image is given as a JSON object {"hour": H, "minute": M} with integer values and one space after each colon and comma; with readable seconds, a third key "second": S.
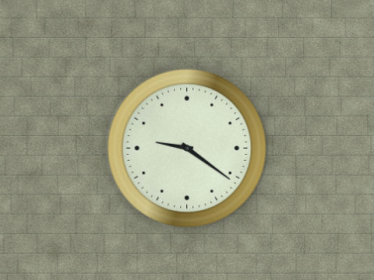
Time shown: {"hour": 9, "minute": 21}
